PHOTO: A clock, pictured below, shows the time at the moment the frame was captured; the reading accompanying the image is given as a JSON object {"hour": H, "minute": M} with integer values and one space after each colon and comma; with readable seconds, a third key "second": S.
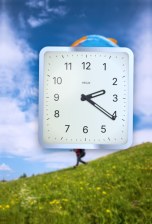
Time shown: {"hour": 2, "minute": 21}
